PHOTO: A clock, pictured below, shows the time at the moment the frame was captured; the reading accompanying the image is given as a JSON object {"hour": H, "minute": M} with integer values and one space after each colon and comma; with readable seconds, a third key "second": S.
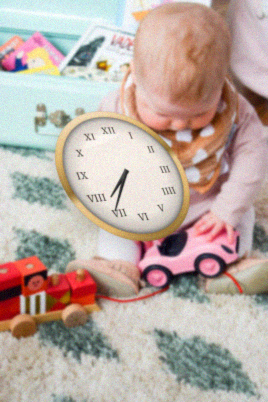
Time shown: {"hour": 7, "minute": 36}
